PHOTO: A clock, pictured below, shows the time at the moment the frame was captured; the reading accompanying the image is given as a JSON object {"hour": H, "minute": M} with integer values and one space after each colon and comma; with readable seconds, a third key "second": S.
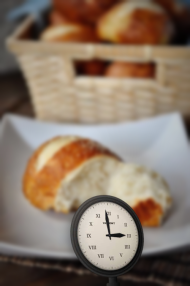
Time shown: {"hour": 2, "minute": 59}
